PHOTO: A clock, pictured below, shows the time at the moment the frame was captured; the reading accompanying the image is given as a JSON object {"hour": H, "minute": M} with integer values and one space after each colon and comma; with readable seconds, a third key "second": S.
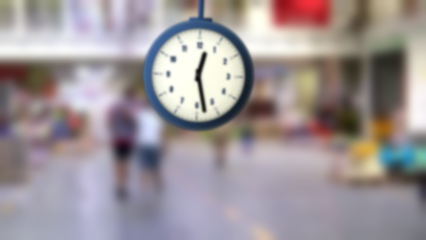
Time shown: {"hour": 12, "minute": 28}
